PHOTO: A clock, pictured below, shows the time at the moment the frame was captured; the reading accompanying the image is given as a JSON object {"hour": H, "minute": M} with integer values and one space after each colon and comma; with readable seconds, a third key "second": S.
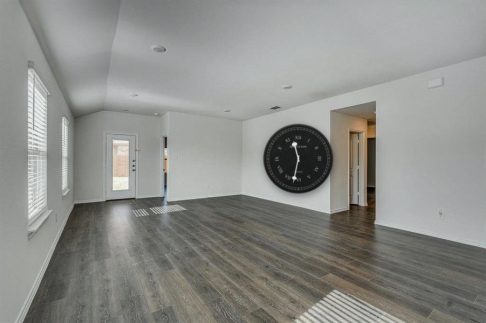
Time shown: {"hour": 11, "minute": 32}
